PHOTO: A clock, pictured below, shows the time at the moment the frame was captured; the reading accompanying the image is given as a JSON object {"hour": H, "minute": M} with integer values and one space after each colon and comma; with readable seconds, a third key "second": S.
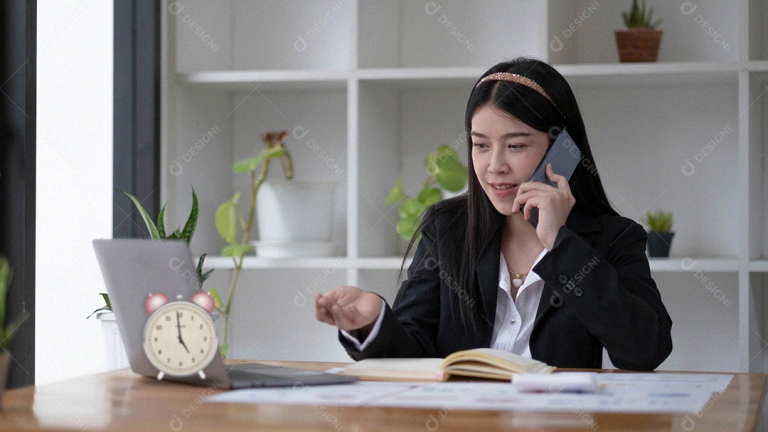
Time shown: {"hour": 4, "minute": 59}
